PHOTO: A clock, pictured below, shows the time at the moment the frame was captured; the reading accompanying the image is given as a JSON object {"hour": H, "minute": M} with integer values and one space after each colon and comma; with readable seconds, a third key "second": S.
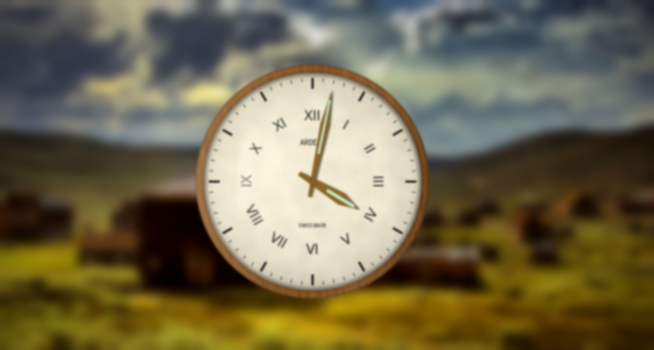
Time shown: {"hour": 4, "minute": 2}
